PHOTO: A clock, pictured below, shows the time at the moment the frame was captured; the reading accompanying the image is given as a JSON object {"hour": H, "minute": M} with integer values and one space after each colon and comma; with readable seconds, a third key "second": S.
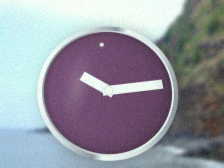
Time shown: {"hour": 10, "minute": 15}
